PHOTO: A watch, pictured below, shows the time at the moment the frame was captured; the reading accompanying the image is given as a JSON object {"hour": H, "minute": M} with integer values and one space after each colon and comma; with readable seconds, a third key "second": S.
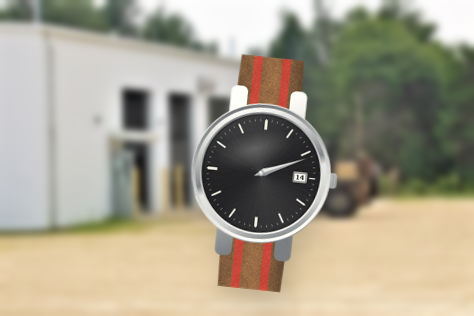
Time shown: {"hour": 2, "minute": 11}
